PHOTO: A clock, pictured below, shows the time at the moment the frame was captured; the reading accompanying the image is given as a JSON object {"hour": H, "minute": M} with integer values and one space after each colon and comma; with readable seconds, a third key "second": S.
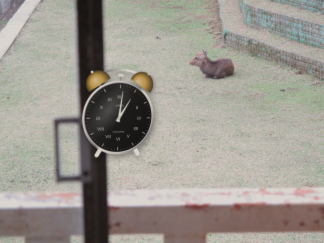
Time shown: {"hour": 1, "minute": 1}
